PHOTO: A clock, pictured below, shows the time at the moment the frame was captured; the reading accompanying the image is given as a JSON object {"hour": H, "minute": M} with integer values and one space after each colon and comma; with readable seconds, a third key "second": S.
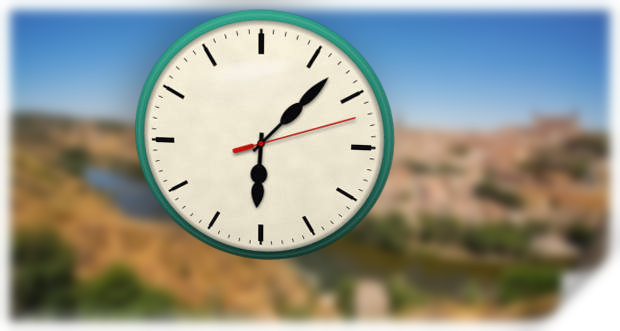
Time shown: {"hour": 6, "minute": 7, "second": 12}
